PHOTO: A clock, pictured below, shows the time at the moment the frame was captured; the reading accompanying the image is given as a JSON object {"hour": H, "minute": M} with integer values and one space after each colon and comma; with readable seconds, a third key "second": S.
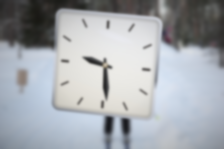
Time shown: {"hour": 9, "minute": 29}
